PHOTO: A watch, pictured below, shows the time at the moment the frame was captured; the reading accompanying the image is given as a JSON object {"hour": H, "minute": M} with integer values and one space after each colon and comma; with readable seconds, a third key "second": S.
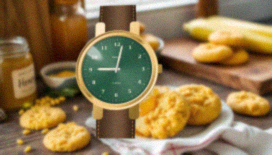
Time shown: {"hour": 9, "minute": 2}
